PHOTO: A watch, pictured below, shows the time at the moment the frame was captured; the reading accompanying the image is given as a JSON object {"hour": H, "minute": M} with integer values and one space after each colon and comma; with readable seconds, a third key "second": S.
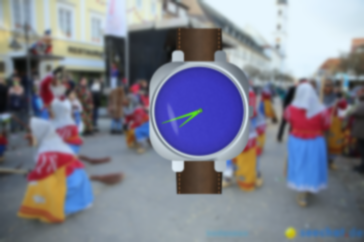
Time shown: {"hour": 7, "minute": 42}
